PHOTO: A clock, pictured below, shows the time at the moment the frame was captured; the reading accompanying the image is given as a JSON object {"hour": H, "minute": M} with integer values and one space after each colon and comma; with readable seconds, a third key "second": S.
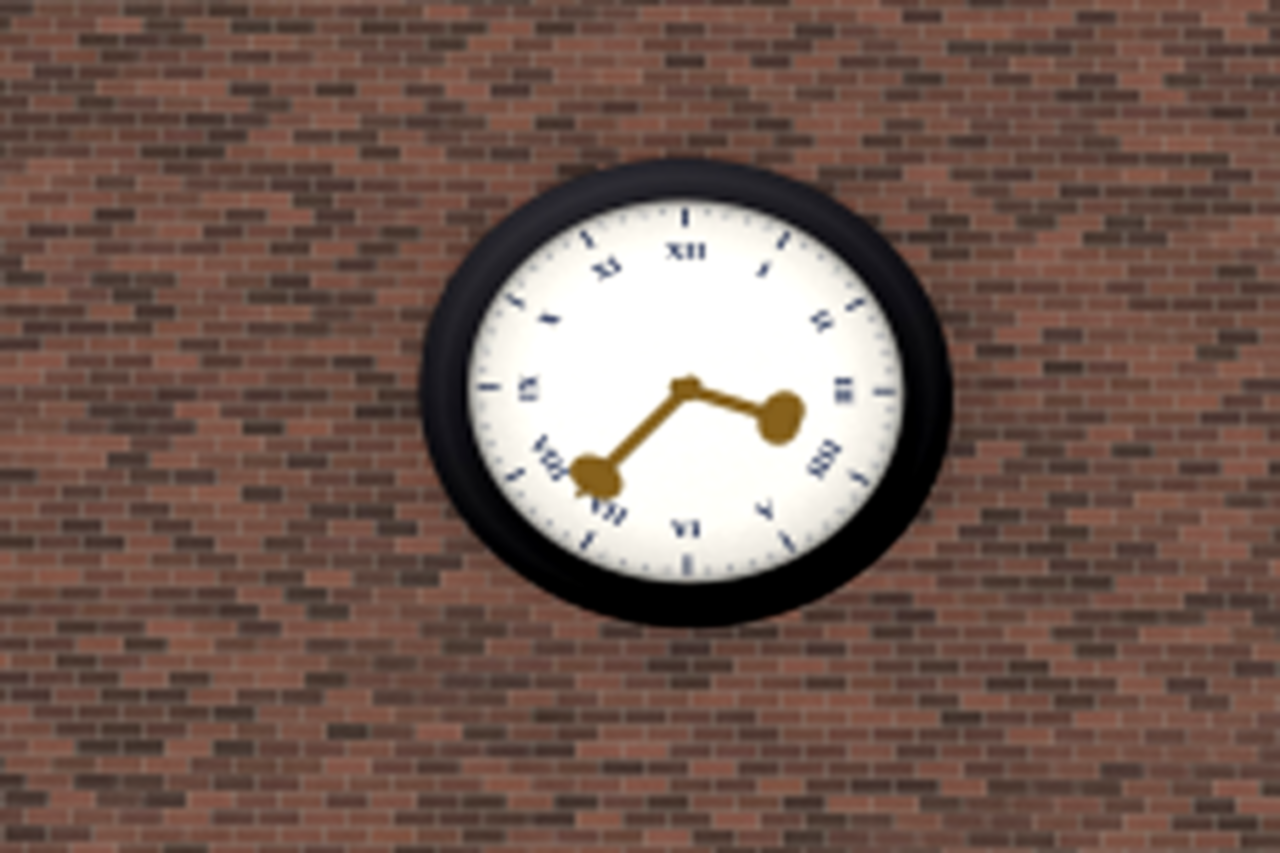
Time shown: {"hour": 3, "minute": 37}
